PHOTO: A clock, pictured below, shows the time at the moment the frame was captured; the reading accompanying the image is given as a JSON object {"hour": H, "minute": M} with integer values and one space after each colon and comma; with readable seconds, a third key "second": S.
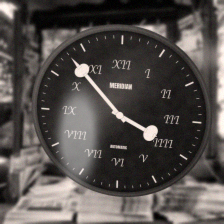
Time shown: {"hour": 3, "minute": 53}
